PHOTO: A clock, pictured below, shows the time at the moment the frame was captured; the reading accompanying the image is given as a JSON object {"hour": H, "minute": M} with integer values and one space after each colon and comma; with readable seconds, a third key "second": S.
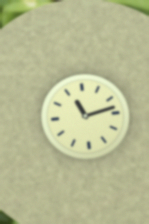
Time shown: {"hour": 11, "minute": 13}
